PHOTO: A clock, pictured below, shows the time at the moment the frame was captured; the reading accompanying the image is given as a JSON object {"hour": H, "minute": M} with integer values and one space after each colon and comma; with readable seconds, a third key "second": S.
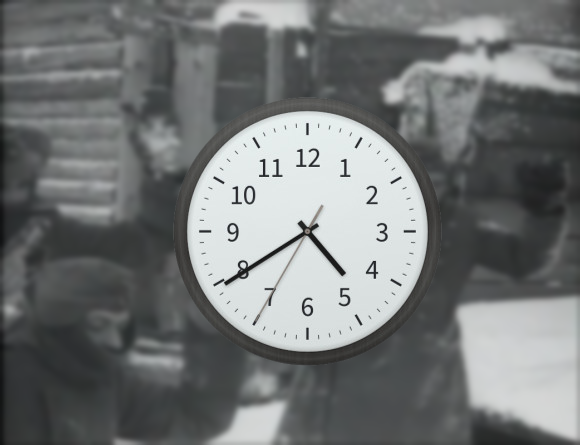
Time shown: {"hour": 4, "minute": 39, "second": 35}
